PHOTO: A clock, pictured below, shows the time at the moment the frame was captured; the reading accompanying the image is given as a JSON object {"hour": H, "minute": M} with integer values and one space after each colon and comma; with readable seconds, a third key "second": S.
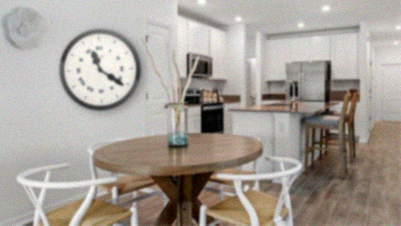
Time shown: {"hour": 11, "minute": 21}
